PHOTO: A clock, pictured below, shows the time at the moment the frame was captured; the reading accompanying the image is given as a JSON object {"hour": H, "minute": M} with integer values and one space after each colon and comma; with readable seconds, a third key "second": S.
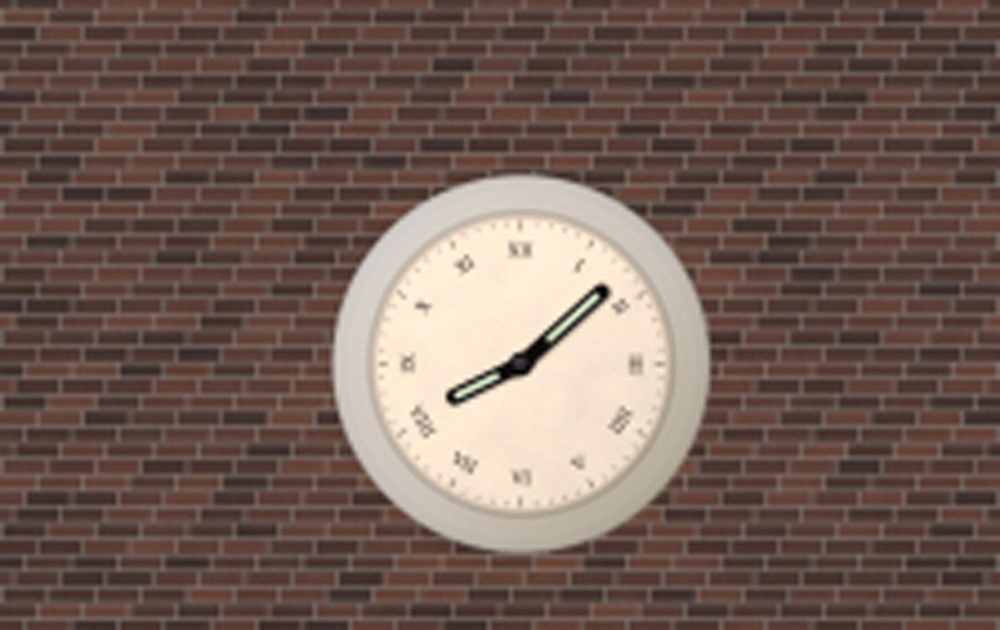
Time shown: {"hour": 8, "minute": 8}
